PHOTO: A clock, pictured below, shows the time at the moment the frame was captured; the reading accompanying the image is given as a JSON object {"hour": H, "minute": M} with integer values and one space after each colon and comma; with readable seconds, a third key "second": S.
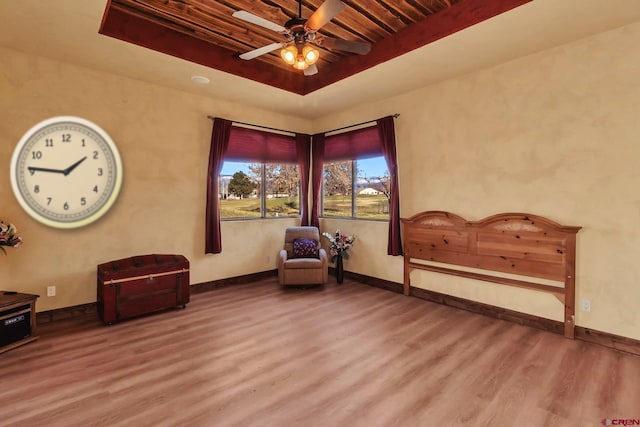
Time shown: {"hour": 1, "minute": 46}
